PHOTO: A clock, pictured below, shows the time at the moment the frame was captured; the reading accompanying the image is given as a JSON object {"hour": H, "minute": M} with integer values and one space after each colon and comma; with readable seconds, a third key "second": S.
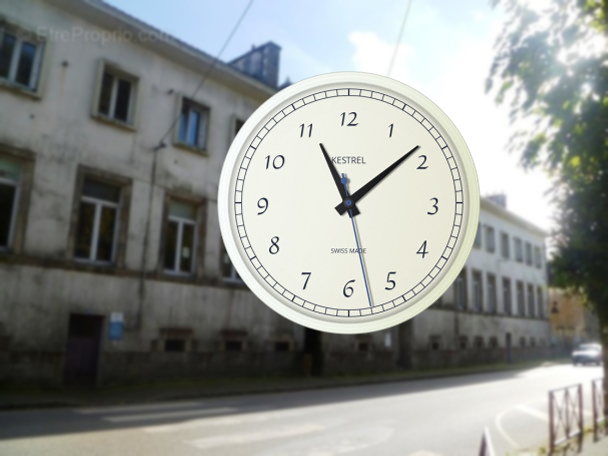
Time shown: {"hour": 11, "minute": 8, "second": 28}
